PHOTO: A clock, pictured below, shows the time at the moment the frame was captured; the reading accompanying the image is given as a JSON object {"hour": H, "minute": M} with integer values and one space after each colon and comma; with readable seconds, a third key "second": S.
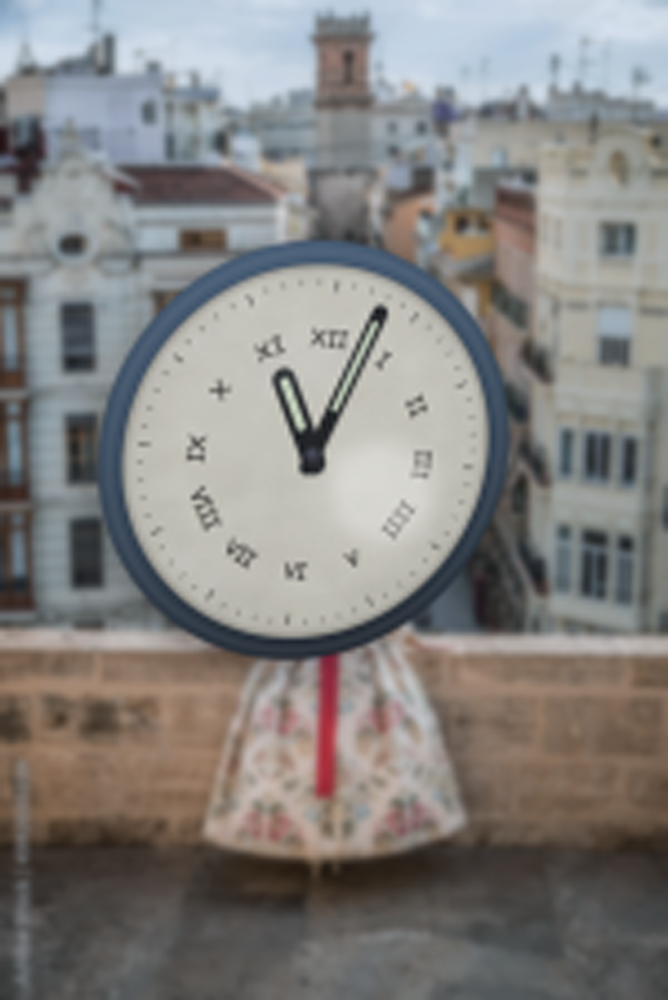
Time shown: {"hour": 11, "minute": 3}
